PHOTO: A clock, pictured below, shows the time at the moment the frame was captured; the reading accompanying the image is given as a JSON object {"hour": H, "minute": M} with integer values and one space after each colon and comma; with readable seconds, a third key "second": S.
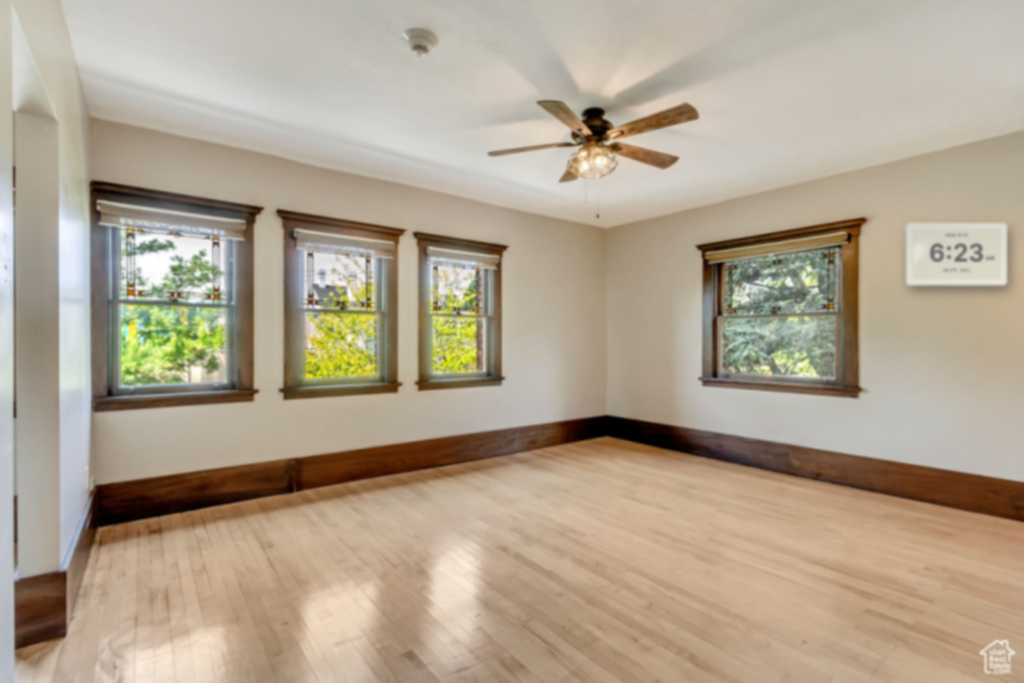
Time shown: {"hour": 6, "minute": 23}
